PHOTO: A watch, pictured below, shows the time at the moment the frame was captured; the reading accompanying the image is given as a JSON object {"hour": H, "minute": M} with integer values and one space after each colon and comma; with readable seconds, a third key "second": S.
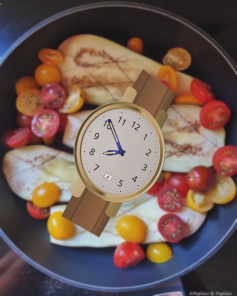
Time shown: {"hour": 7, "minute": 51}
